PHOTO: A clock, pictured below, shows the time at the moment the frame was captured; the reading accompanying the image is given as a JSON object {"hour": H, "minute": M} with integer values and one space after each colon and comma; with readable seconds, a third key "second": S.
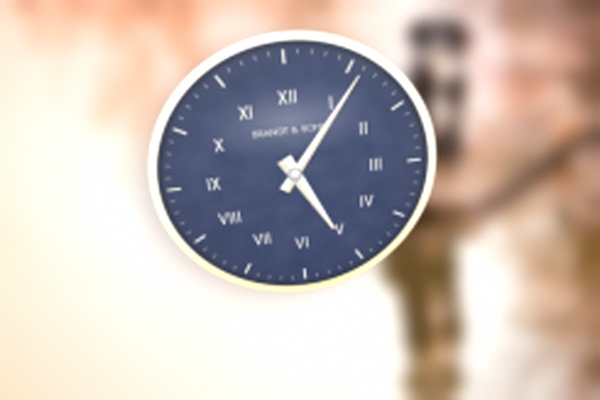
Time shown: {"hour": 5, "minute": 6}
